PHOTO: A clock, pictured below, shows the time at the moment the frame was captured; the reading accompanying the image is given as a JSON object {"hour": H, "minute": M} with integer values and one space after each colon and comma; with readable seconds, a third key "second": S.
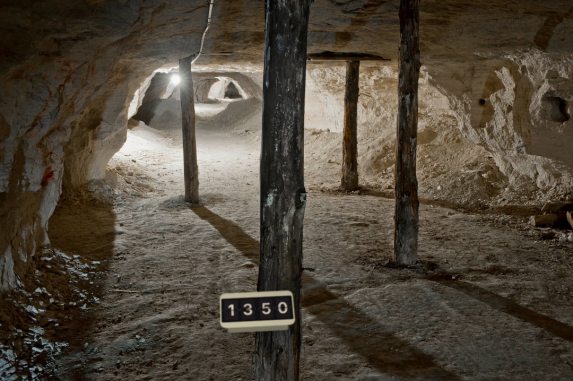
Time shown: {"hour": 13, "minute": 50}
